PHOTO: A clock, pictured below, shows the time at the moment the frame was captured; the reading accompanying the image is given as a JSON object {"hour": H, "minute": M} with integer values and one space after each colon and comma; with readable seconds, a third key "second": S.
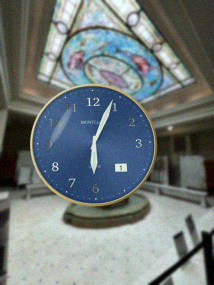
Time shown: {"hour": 6, "minute": 4}
